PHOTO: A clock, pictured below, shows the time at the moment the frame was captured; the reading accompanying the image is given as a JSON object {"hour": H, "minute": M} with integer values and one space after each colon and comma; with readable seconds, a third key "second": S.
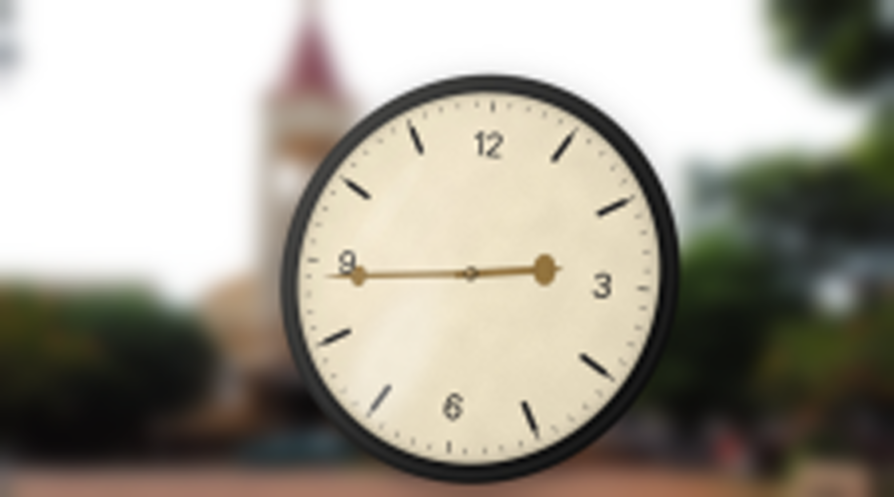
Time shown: {"hour": 2, "minute": 44}
